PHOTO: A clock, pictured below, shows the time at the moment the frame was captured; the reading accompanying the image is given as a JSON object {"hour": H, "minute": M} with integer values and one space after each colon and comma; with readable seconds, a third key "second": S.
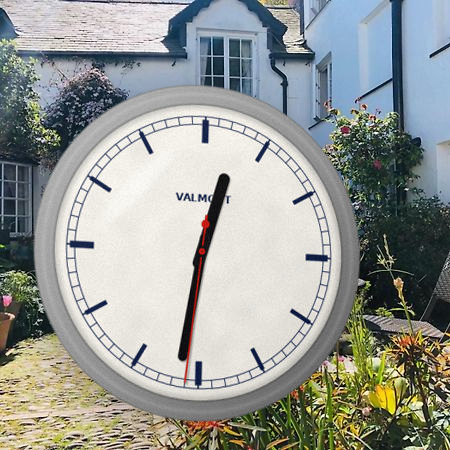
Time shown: {"hour": 12, "minute": 31, "second": 31}
